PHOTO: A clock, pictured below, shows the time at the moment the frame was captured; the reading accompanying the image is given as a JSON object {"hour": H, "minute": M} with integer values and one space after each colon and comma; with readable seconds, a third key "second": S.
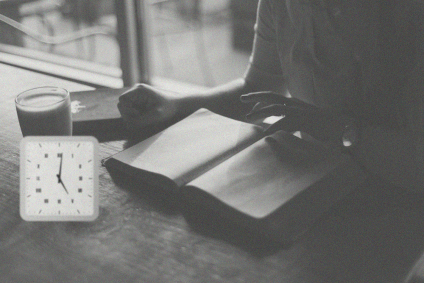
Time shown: {"hour": 5, "minute": 1}
